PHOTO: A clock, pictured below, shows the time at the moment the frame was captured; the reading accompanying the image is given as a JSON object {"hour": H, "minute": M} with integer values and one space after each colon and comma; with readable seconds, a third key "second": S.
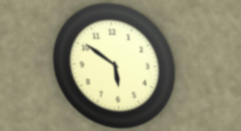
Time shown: {"hour": 5, "minute": 51}
